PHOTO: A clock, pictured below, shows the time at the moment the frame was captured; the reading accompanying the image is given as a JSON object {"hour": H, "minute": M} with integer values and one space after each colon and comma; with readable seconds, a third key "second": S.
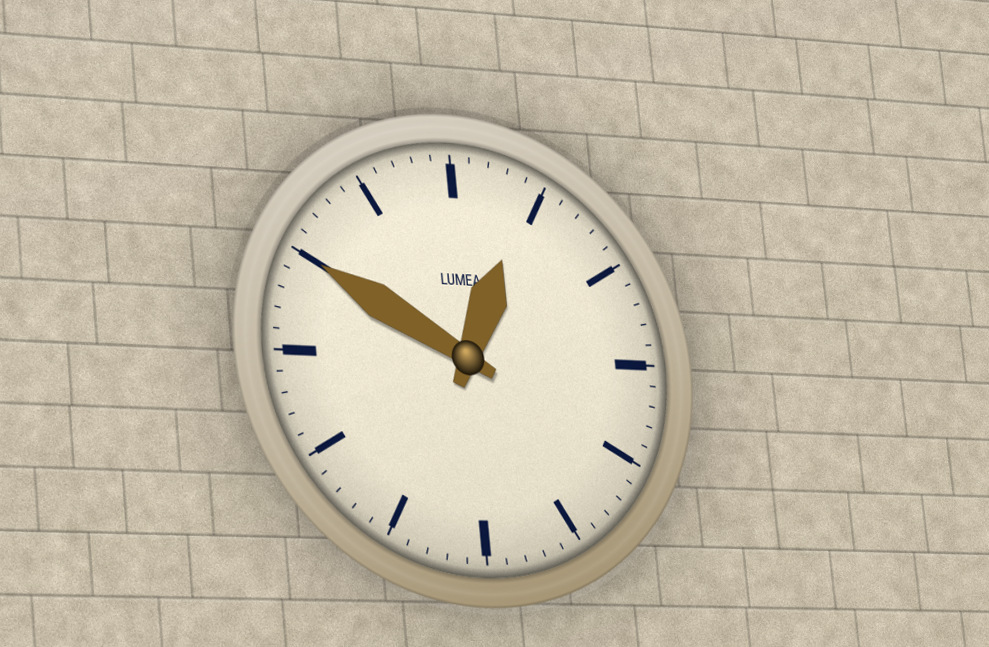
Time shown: {"hour": 12, "minute": 50}
